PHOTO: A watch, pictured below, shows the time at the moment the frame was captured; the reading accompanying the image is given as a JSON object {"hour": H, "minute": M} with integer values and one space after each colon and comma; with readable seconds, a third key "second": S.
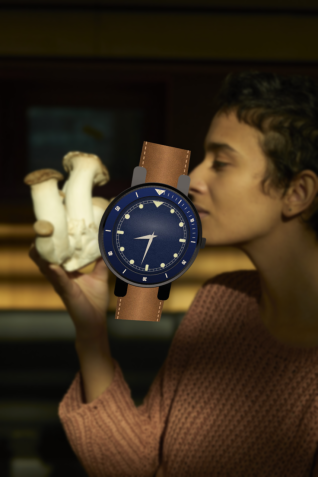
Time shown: {"hour": 8, "minute": 32}
